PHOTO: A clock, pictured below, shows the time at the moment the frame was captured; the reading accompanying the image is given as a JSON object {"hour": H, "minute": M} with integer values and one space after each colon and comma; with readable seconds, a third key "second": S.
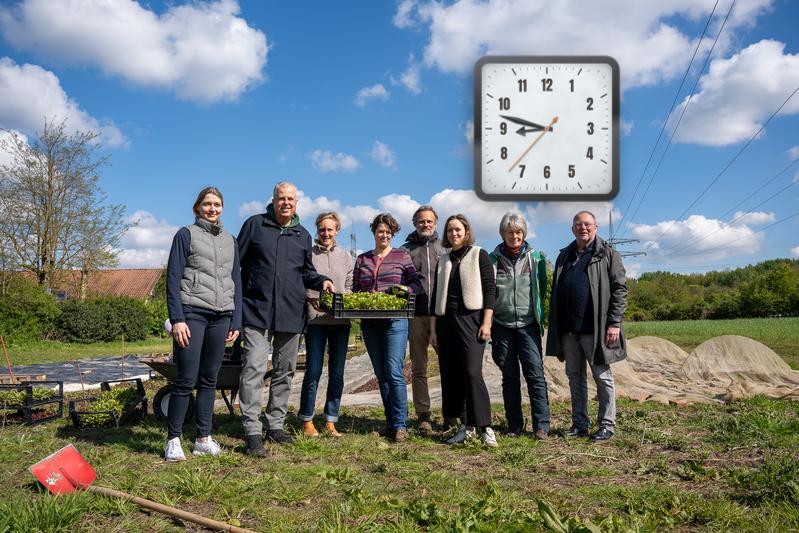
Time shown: {"hour": 8, "minute": 47, "second": 37}
